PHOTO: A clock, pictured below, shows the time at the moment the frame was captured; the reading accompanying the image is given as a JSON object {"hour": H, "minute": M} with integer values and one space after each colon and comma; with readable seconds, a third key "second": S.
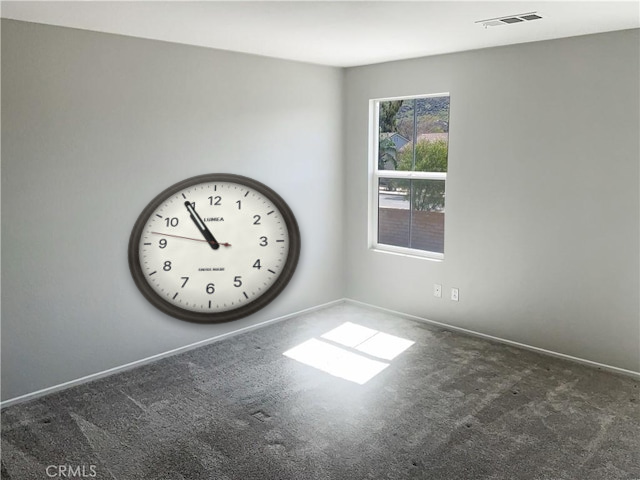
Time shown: {"hour": 10, "minute": 54, "second": 47}
